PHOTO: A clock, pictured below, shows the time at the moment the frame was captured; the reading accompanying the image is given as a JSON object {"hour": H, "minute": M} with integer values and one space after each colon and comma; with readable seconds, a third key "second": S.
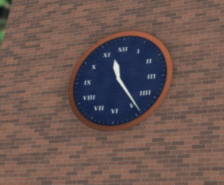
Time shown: {"hour": 11, "minute": 24}
